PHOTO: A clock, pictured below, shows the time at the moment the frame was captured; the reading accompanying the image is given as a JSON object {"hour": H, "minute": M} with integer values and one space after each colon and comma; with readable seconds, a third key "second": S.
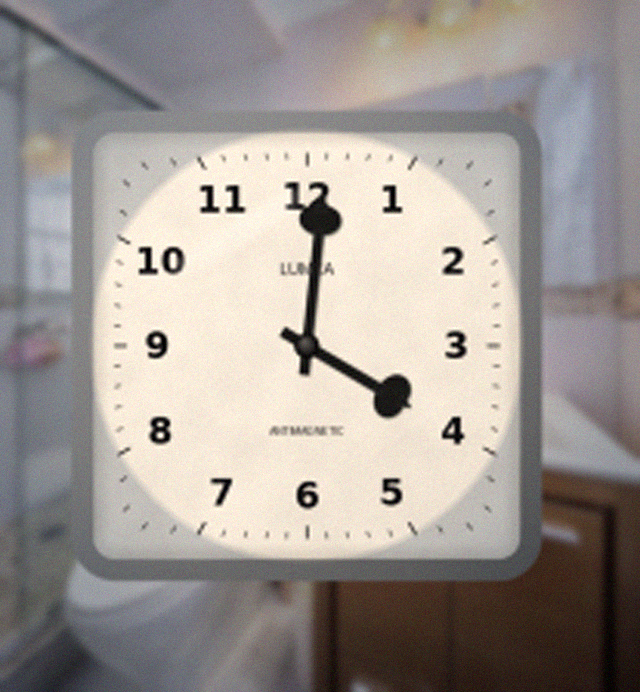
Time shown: {"hour": 4, "minute": 1}
